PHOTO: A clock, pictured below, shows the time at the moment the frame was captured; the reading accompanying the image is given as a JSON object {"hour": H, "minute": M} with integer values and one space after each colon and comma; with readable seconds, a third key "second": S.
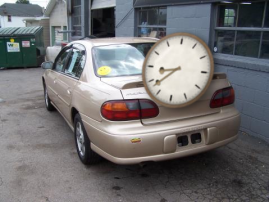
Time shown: {"hour": 8, "minute": 38}
